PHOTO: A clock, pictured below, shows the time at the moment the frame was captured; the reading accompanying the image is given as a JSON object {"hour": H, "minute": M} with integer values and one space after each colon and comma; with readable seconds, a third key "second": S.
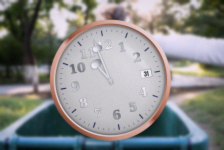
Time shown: {"hour": 10, "minute": 58}
